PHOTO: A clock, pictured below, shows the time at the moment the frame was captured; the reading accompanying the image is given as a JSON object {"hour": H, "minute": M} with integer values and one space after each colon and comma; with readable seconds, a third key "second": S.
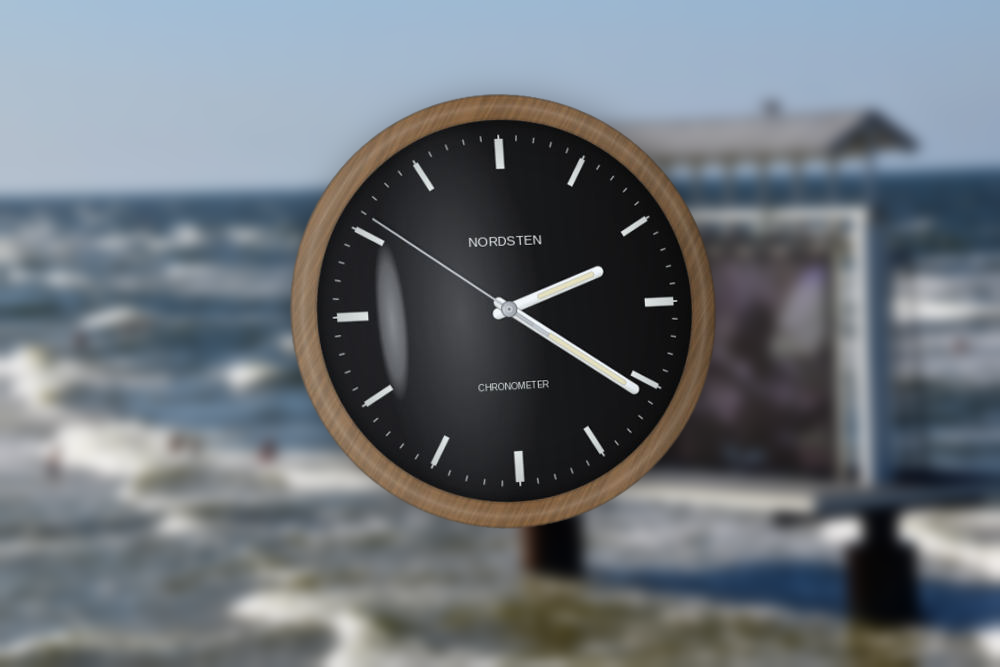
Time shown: {"hour": 2, "minute": 20, "second": 51}
